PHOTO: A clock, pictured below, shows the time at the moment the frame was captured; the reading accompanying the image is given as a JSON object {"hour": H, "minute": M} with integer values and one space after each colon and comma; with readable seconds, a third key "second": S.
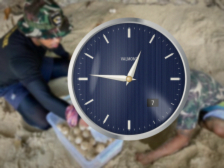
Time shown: {"hour": 12, "minute": 46}
